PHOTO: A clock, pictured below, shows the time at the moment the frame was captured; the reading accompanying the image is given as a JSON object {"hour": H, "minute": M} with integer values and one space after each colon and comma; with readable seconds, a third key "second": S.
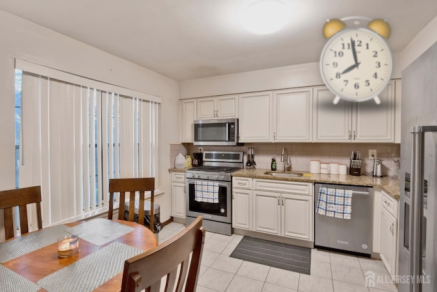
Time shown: {"hour": 7, "minute": 58}
